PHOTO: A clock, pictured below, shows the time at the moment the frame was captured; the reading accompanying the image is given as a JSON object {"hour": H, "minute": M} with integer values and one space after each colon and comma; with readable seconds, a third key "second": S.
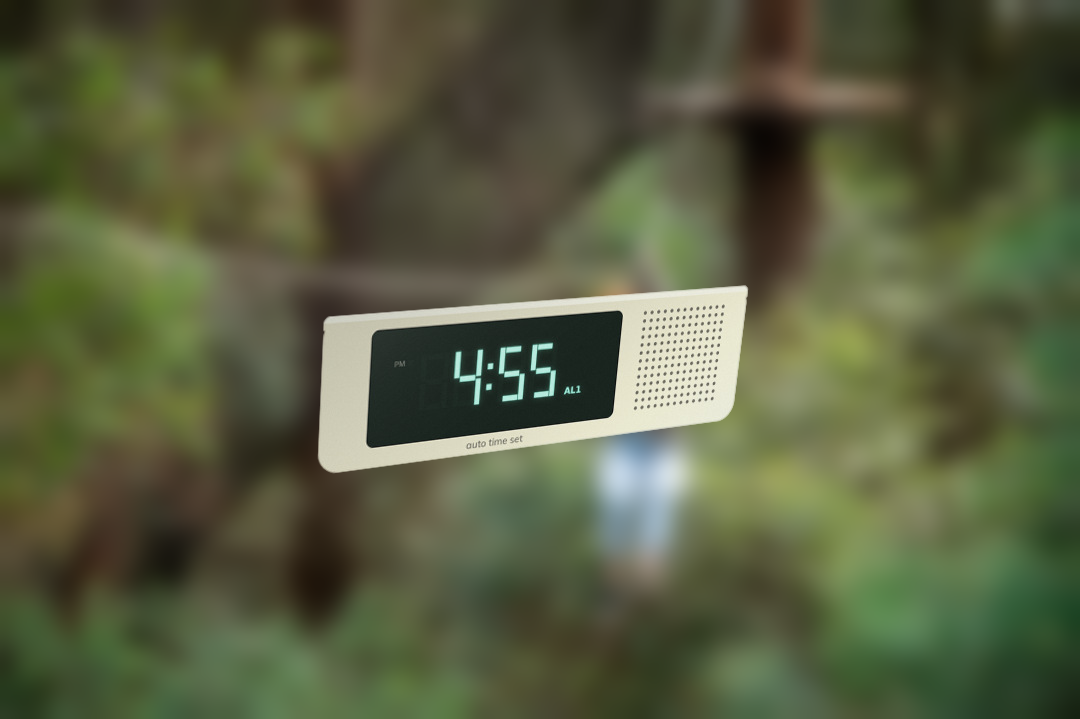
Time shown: {"hour": 4, "minute": 55}
